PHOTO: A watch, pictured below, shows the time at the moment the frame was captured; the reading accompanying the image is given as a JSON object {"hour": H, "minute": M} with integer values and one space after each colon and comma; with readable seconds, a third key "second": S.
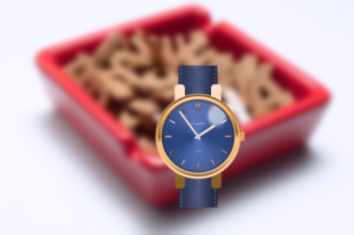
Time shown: {"hour": 1, "minute": 54}
